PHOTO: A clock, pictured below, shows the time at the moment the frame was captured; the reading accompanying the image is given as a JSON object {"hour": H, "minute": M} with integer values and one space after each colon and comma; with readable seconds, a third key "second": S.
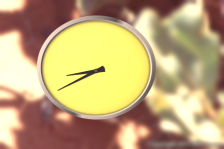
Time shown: {"hour": 8, "minute": 40}
